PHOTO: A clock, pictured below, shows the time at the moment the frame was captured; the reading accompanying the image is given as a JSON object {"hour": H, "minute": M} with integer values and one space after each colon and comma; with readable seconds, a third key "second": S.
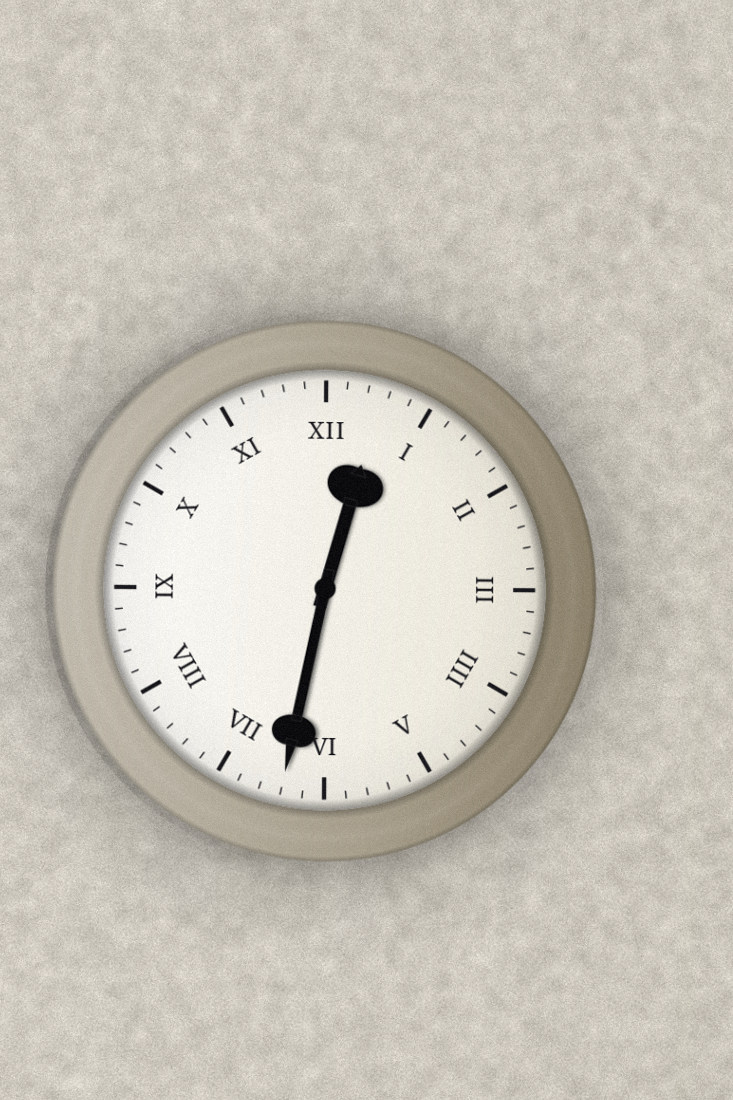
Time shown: {"hour": 12, "minute": 32}
